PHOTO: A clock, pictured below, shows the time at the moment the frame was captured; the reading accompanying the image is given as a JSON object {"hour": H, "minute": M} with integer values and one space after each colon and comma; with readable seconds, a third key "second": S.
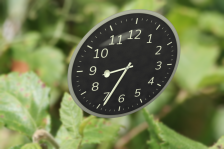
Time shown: {"hour": 8, "minute": 34}
